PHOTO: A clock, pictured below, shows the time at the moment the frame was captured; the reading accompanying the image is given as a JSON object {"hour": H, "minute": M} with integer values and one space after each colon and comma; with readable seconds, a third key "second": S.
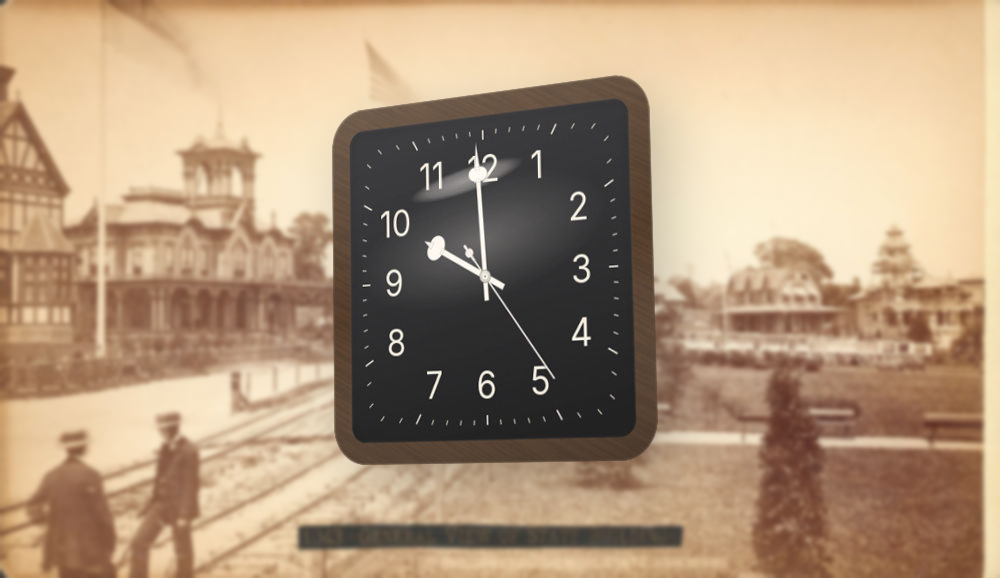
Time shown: {"hour": 9, "minute": 59, "second": 24}
